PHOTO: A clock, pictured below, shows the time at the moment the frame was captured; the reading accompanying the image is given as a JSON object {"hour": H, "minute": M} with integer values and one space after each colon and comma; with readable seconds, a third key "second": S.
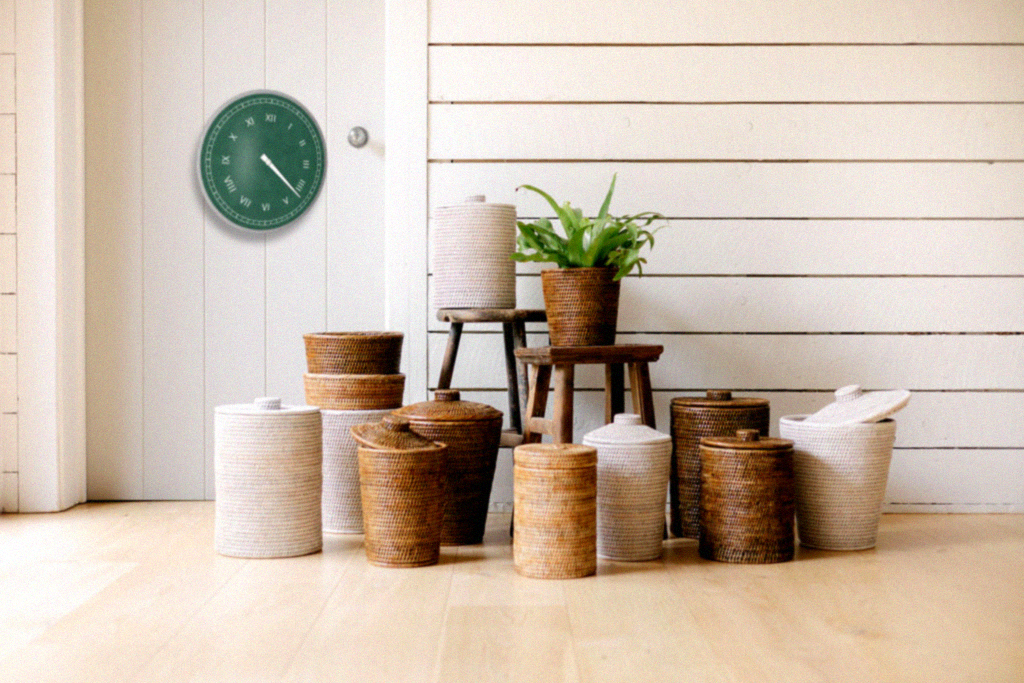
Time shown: {"hour": 4, "minute": 22}
